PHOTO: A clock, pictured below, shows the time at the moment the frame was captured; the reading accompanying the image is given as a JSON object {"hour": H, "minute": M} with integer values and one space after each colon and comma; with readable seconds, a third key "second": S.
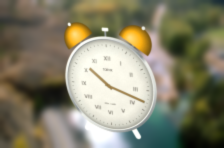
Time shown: {"hour": 10, "minute": 18}
